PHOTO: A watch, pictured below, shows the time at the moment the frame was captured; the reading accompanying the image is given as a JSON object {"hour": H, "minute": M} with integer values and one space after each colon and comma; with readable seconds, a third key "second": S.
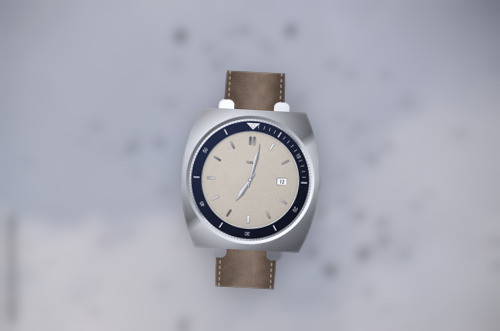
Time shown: {"hour": 7, "minute": 2}
